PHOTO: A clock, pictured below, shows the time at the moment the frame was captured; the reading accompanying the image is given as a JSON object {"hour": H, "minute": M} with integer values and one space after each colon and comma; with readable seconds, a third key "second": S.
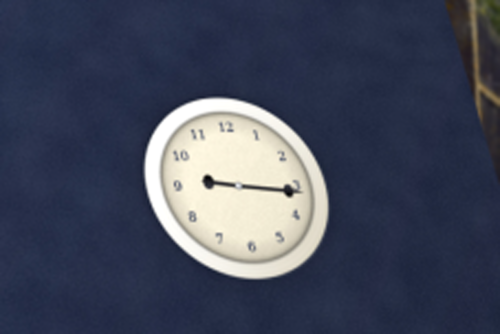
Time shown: {"hour": 9, "minute": 16}
